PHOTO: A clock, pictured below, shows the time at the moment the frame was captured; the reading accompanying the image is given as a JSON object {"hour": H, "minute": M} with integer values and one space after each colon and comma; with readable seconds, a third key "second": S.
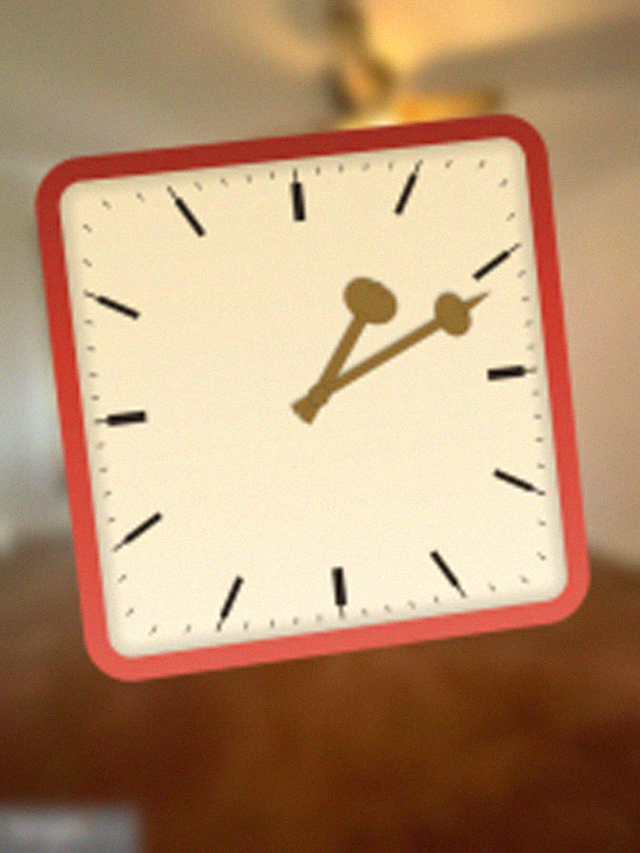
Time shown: {"hour": 1, "minute": 11}
